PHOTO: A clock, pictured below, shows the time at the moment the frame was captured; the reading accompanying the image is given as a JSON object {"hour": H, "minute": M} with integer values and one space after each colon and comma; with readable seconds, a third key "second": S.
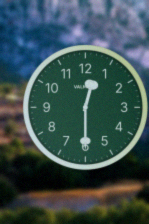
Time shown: {"hour": 12, "minute": 30}
